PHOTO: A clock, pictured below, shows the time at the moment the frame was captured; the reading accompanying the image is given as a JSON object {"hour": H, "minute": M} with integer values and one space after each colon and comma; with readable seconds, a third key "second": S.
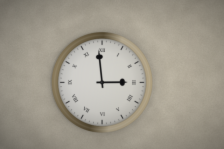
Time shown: {"hour": 2, "minute": 59}
